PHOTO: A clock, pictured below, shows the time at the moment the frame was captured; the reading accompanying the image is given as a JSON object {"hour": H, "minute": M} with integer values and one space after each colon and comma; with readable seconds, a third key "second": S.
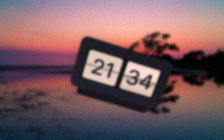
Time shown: {"hour": 21, "minute": 34}
